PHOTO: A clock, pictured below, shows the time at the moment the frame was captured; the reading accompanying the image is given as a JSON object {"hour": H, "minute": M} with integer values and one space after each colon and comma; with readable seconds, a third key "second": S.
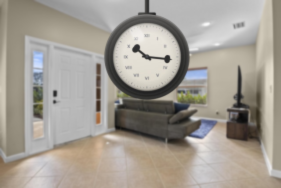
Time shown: {"hour": 10, "minute": 16}
